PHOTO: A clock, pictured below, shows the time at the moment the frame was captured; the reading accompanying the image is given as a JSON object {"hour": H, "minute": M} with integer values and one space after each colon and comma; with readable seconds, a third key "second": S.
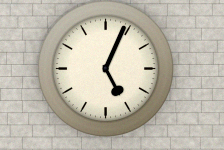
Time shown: {"hour": 5, "minute": 4}
